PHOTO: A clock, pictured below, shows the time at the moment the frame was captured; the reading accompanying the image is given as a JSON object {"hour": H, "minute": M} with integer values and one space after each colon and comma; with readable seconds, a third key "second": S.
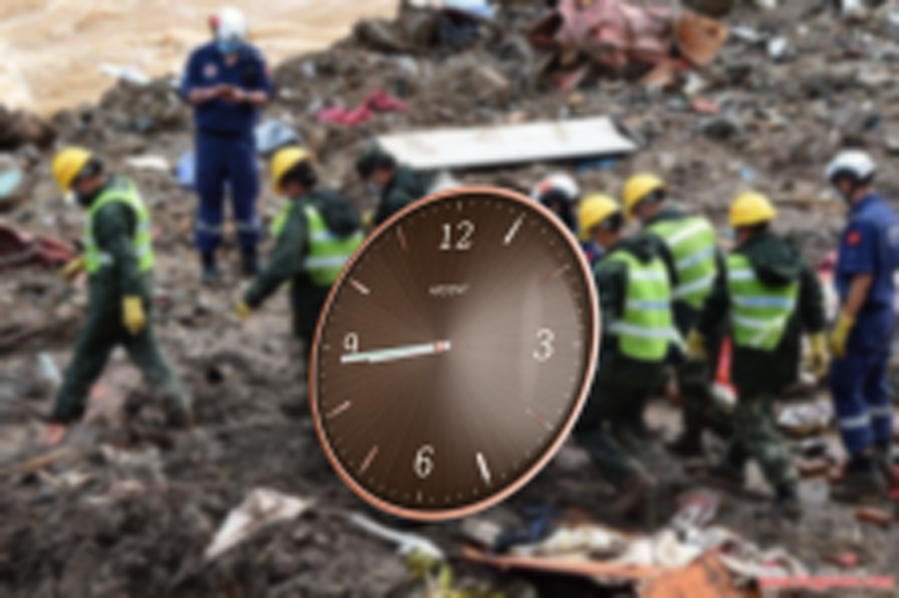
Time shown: {"hour": 8, "minute": 44}
